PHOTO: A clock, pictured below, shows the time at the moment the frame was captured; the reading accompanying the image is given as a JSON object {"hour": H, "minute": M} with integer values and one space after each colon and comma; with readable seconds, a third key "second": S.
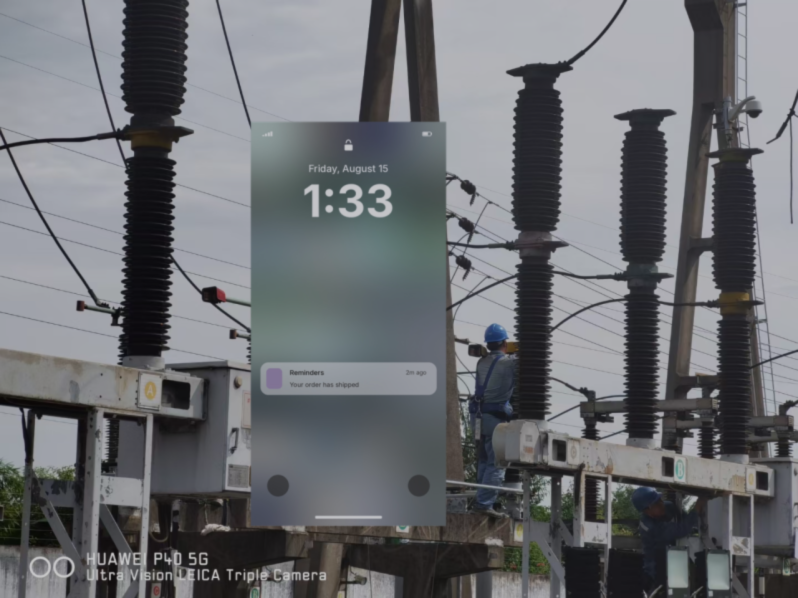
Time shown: {"hour": 1, "minute": 33}
